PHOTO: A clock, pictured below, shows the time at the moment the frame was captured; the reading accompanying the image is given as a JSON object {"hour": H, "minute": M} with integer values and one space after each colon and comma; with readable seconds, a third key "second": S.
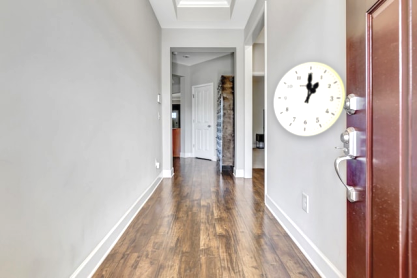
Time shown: {"hour": 1, "minute": 0}
